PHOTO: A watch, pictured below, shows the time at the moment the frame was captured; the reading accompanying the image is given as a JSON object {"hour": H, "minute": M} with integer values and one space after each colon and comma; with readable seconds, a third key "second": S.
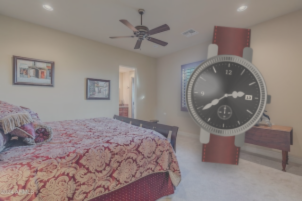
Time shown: {"hour": 2, "minute": 39}
